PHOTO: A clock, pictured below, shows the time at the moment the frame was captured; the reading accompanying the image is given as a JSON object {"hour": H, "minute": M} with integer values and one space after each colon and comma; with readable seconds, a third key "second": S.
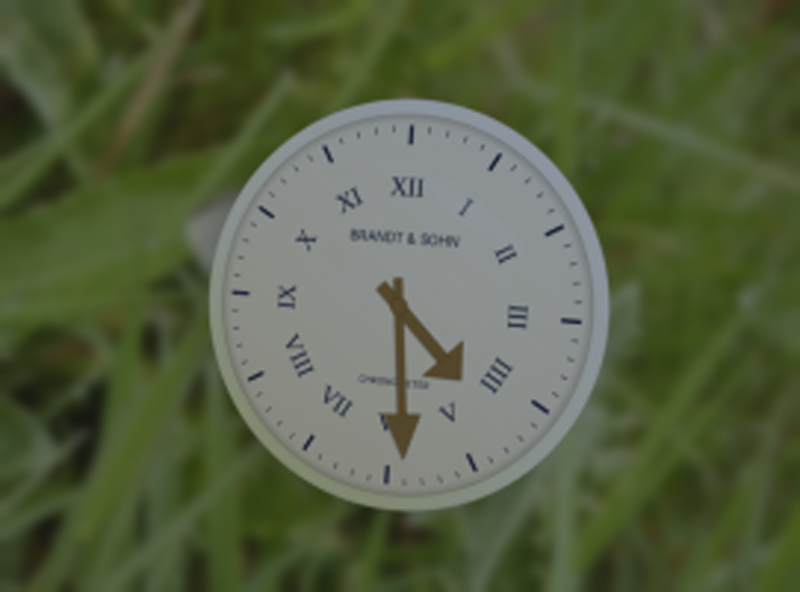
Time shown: {"hour": 4, "minute": 29}
